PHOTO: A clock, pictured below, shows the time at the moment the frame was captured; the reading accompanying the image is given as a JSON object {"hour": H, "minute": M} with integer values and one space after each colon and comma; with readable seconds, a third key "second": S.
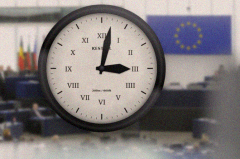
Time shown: {"hour": 3, "minute": 2}
